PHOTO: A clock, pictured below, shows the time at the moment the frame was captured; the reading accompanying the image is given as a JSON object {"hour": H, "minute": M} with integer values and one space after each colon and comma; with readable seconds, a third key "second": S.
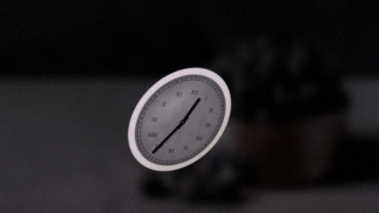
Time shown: {"hour": 12, "minute": 35}
